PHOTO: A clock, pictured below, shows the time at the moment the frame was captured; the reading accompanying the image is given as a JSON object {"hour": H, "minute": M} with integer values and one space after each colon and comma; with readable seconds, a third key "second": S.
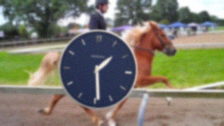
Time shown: {"hour": 1, "minute": 29}
